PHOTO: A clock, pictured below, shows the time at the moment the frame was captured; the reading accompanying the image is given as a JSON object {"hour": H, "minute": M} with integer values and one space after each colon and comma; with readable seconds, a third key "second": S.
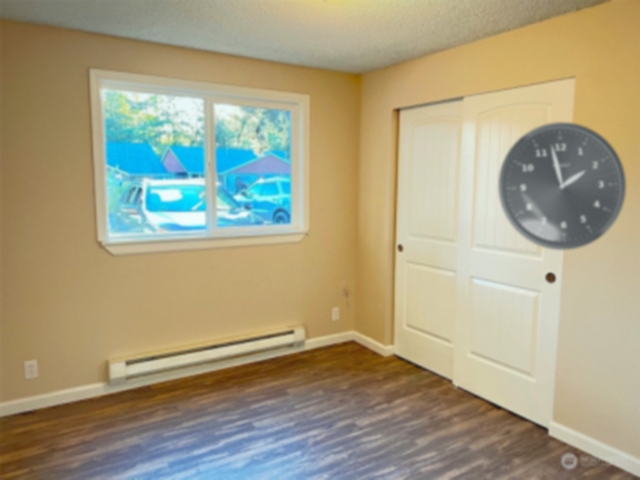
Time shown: {"hour": 1, "minute": 58}
